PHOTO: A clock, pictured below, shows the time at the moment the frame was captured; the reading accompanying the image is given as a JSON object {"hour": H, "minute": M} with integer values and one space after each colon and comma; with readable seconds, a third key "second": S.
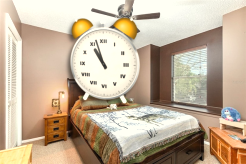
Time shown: {"hour": 10, "minute": 57}
